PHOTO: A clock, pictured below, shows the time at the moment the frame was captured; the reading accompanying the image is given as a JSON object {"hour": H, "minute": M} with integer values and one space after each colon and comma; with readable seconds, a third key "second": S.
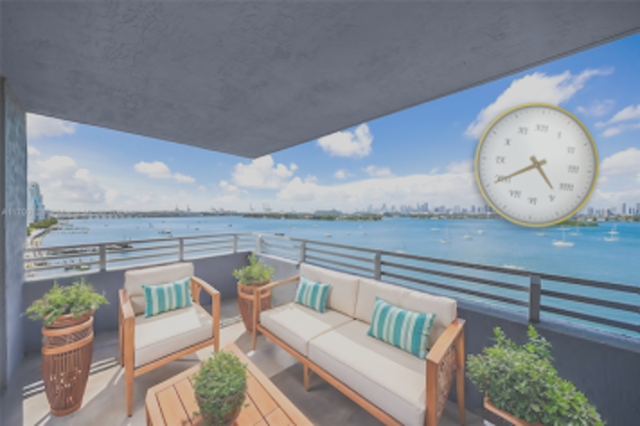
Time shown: {"hour": 4, "minute": 40}
